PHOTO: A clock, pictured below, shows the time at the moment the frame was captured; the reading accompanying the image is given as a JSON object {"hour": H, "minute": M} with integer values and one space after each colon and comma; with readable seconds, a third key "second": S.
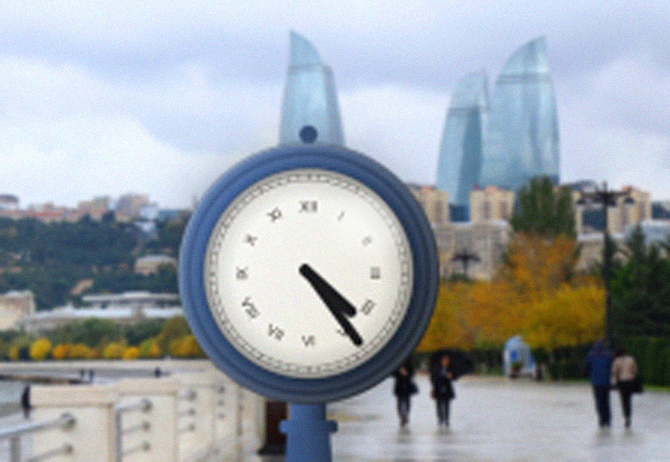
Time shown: {"hour": 4, "minute": 24}
